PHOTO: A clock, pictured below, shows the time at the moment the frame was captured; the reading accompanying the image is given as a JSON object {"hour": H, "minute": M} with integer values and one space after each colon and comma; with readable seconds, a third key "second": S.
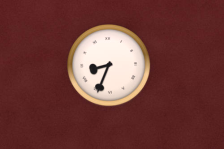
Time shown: {"hour": 8, "minute": 34}
